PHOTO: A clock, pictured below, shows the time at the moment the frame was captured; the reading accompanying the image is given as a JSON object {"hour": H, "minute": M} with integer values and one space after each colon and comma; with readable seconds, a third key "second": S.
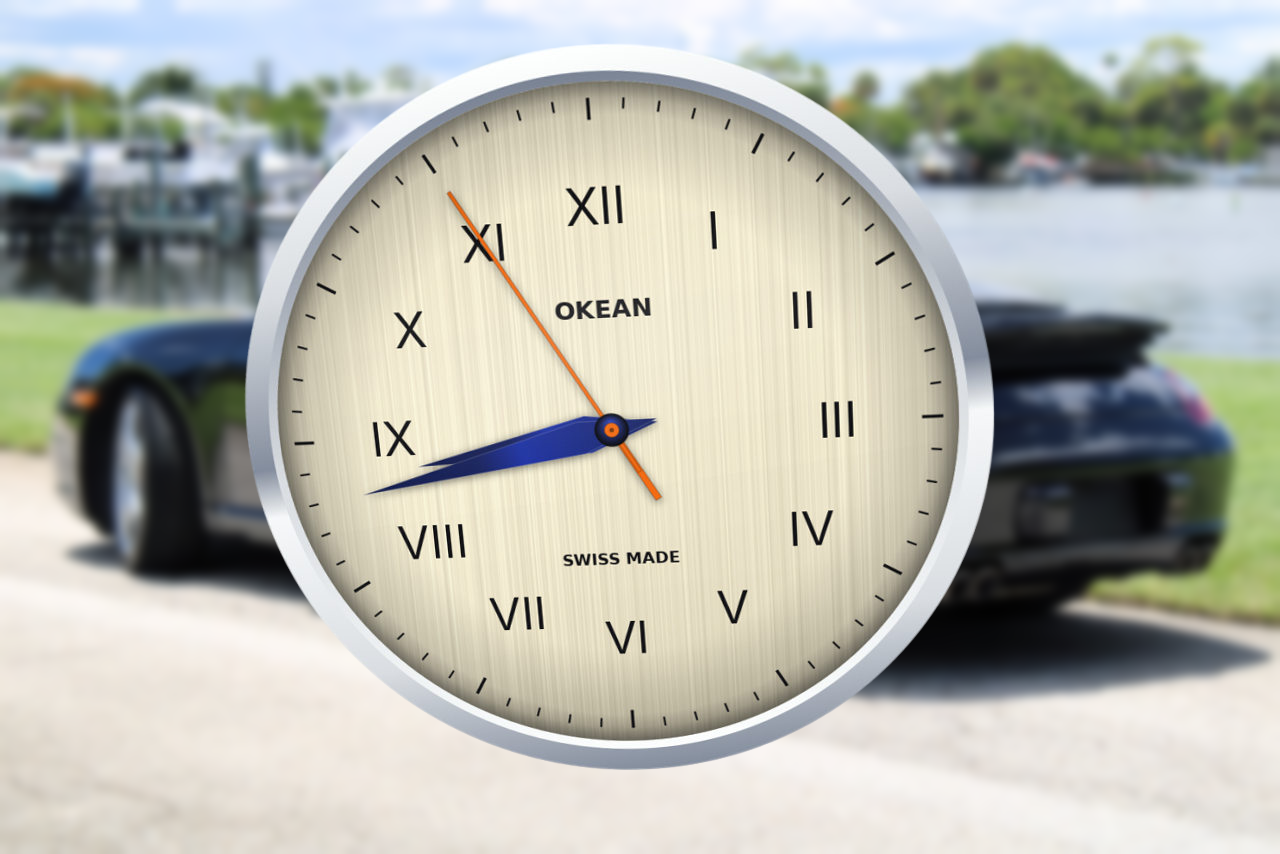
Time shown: {"hour": 8, "minute": 42, "second": 55}
